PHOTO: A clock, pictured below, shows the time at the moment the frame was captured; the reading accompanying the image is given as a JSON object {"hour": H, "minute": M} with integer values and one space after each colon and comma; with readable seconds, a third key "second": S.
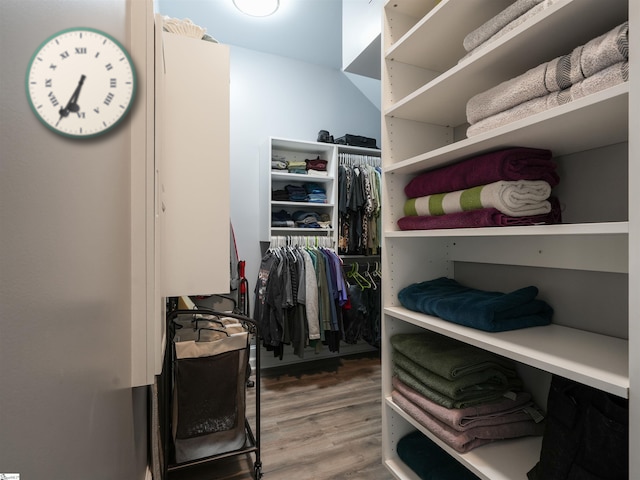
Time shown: {"hour": 6, "minute": 35}
